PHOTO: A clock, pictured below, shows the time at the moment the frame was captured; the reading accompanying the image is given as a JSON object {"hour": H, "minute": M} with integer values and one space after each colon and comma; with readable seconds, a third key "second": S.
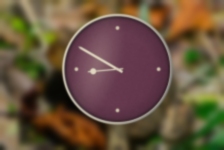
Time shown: {"hour": 8, "minute": 50}
